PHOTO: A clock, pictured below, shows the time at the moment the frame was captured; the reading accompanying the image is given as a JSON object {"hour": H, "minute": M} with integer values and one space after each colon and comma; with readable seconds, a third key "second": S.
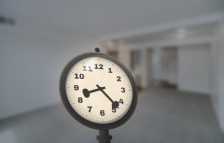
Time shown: {"hour": 8, "minute": 23}
